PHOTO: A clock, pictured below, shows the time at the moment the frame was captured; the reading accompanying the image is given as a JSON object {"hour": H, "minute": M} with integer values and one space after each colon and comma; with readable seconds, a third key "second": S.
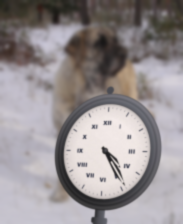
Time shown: {"hour": 4, "minute": 24}
